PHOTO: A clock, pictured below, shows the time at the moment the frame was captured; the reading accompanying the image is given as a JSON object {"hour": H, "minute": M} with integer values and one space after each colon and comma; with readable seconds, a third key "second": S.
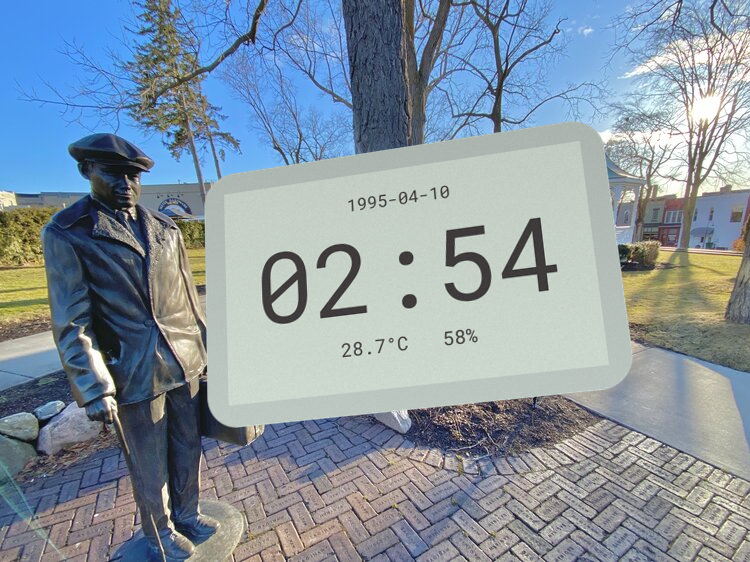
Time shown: {"hour": 2, "minute": 54}
